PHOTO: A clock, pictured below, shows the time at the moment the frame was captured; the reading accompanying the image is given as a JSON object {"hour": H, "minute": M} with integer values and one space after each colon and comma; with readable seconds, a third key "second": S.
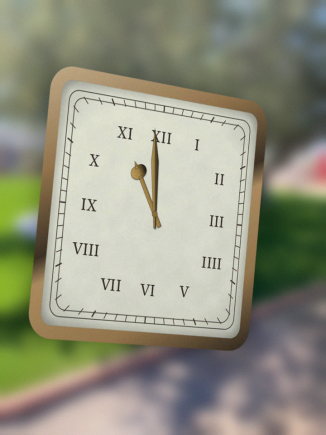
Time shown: {"hour": 10, "minute": 59}
